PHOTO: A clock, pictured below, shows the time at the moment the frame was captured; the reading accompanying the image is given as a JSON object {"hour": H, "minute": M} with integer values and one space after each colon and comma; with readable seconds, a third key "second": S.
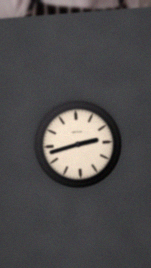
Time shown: {"hour": 2, "minute": 43}
